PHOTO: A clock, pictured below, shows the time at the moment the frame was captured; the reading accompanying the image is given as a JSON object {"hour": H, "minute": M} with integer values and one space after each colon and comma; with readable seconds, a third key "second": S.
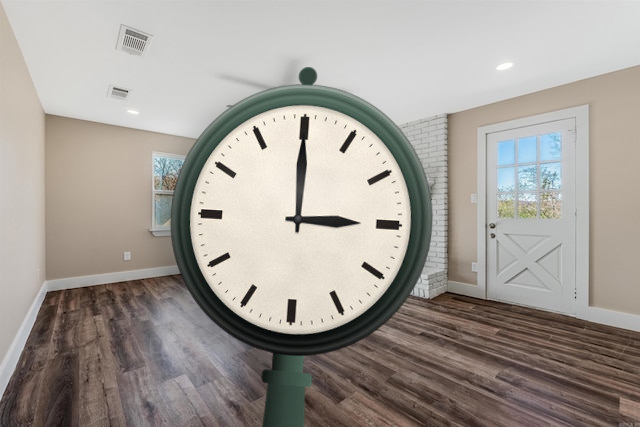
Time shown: {"hour": 3, "minute": 0}
